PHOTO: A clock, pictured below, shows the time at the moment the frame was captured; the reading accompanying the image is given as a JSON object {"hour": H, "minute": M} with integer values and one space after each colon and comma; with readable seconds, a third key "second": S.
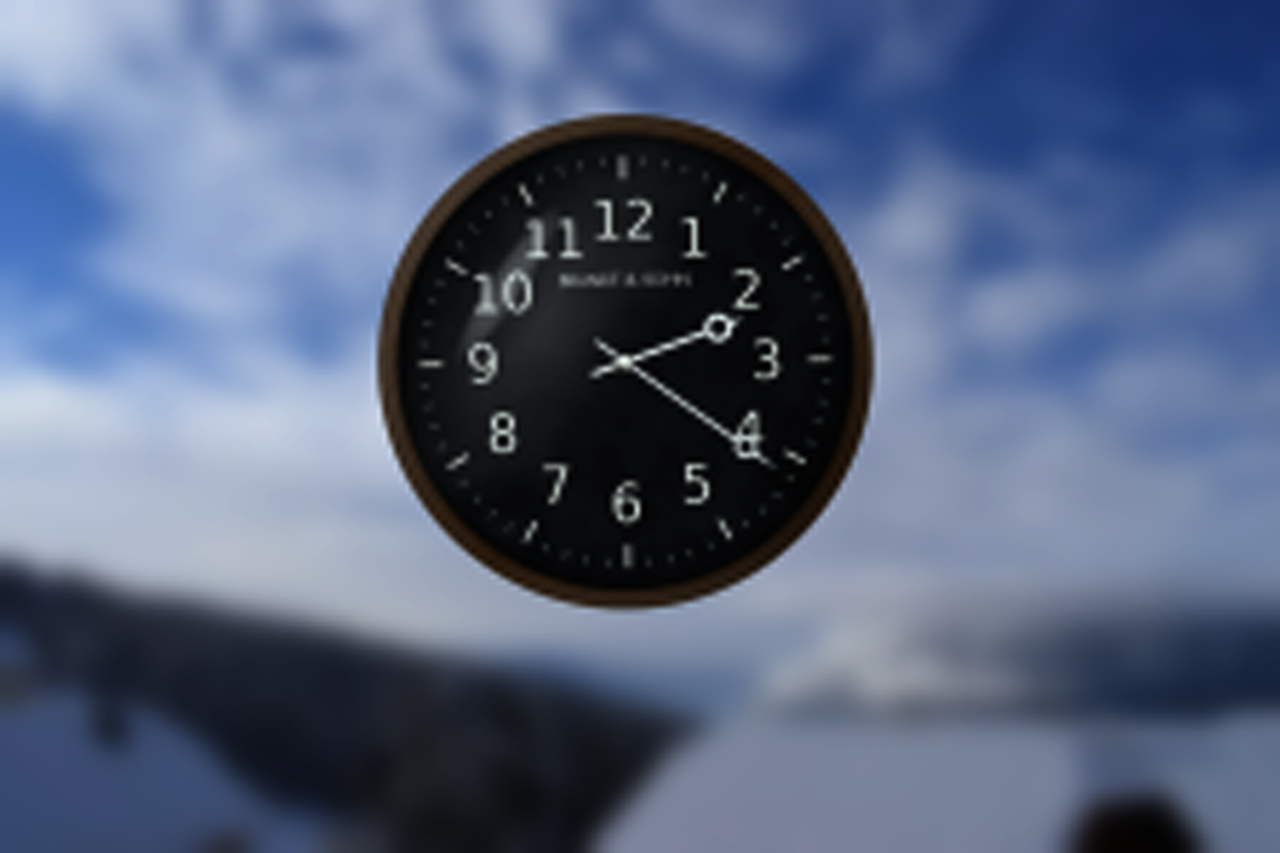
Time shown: {"hour": 2, "minute": 21}
